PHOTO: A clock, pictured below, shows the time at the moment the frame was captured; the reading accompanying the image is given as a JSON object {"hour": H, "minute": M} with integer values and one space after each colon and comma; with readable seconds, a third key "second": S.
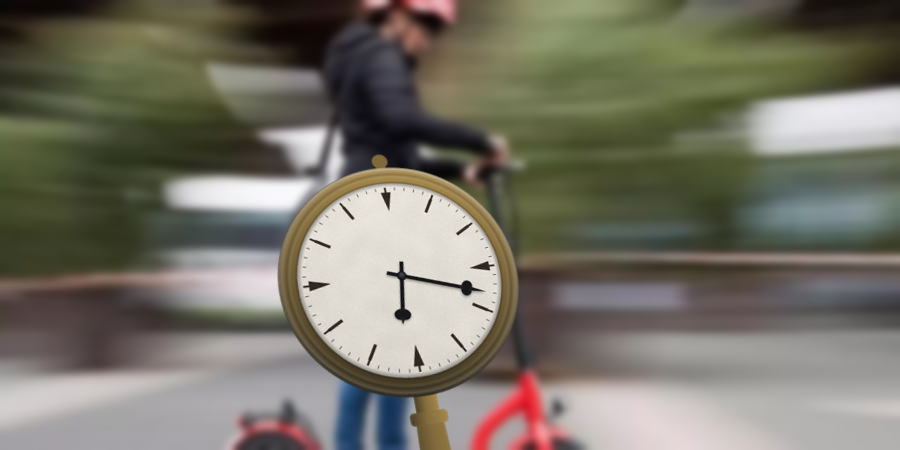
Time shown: {"hour": 6, "minute": 18}
